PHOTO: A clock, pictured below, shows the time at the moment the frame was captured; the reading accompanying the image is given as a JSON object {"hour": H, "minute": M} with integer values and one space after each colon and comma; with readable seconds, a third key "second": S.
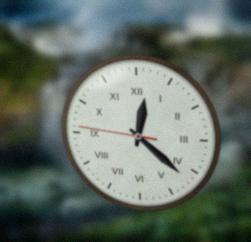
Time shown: {"hour": 12, "minute": 21, "second": 46}
